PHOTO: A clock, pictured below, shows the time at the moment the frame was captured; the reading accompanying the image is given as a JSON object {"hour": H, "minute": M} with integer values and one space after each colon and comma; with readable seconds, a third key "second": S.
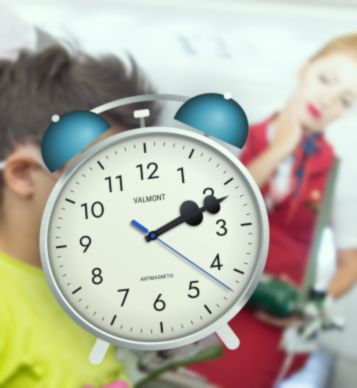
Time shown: {"hour": 2, "minute": 11, "second": 22}
